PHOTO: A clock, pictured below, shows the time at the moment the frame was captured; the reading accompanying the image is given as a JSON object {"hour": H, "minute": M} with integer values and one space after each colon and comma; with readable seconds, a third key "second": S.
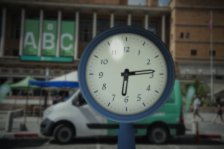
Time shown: {"hour": 6, "minute": 14}
